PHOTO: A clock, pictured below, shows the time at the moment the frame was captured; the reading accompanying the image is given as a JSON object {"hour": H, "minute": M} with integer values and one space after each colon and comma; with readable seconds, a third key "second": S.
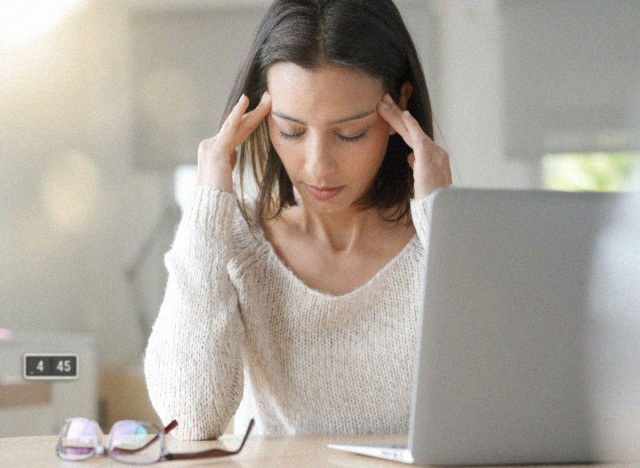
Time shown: {"hour": 4, "minute": 45}
